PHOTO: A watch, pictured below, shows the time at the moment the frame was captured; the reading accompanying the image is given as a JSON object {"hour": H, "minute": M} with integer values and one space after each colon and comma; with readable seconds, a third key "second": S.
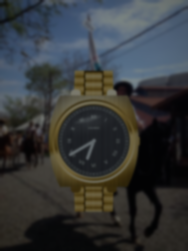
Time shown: {"hour": 6, "minute": 40}
